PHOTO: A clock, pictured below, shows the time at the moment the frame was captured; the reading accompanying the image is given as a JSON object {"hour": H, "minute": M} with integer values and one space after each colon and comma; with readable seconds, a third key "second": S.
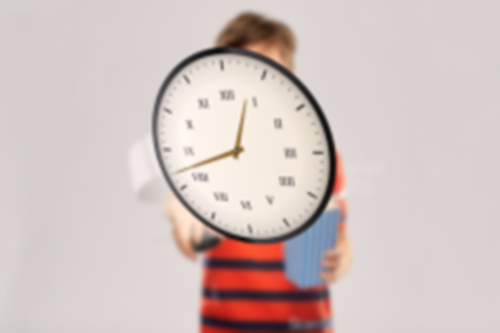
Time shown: {"hour": 12, "minute": 42}
